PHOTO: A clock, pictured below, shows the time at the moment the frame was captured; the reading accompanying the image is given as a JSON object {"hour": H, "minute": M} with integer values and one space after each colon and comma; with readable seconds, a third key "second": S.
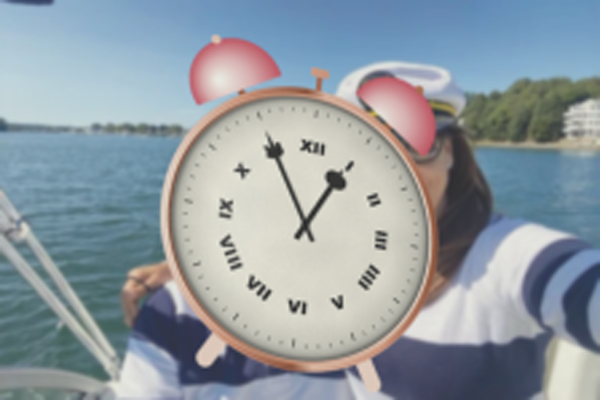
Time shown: {"hour": 12, "minute": 55}
